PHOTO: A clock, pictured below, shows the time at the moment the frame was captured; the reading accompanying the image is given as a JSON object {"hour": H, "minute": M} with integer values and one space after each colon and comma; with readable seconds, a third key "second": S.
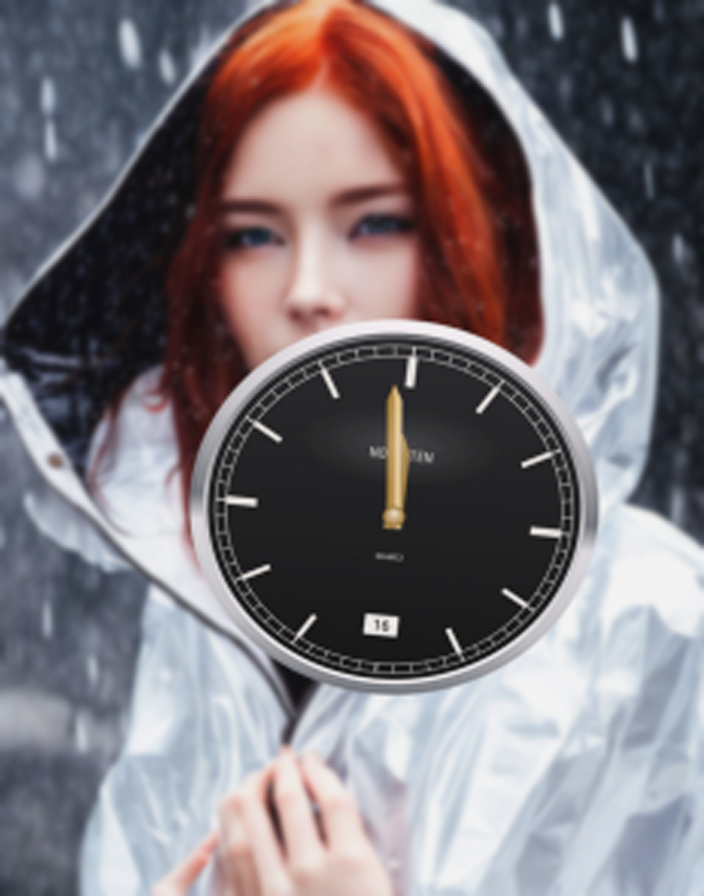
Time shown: {"hour": 11, "minute": 59}
